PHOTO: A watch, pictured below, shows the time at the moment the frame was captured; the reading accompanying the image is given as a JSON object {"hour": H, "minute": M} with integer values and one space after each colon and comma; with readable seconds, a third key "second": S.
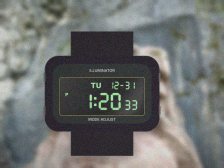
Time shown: {"hour": 1, "minute": 20, "second": 33}
